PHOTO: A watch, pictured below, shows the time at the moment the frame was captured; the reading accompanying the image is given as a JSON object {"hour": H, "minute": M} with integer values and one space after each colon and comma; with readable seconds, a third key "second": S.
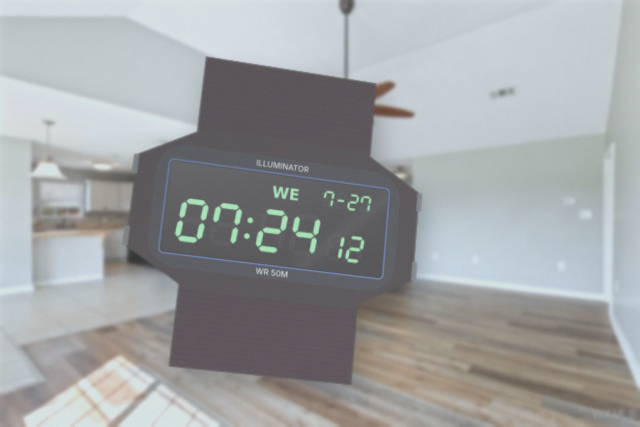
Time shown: {"hour": 7, "minute": 24, "second": 12}
